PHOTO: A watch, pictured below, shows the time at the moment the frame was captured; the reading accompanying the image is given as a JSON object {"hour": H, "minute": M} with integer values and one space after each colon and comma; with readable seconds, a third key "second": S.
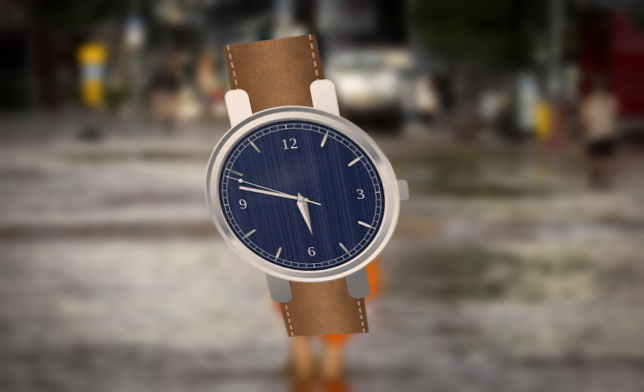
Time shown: {"hour": 5, "minute": 47, "second": 49}
